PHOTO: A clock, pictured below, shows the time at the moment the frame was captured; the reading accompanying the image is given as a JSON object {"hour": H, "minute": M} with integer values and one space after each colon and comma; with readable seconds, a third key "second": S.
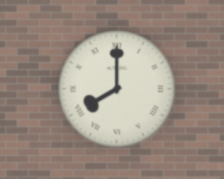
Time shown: {"hour": 8, "minute": 0}
